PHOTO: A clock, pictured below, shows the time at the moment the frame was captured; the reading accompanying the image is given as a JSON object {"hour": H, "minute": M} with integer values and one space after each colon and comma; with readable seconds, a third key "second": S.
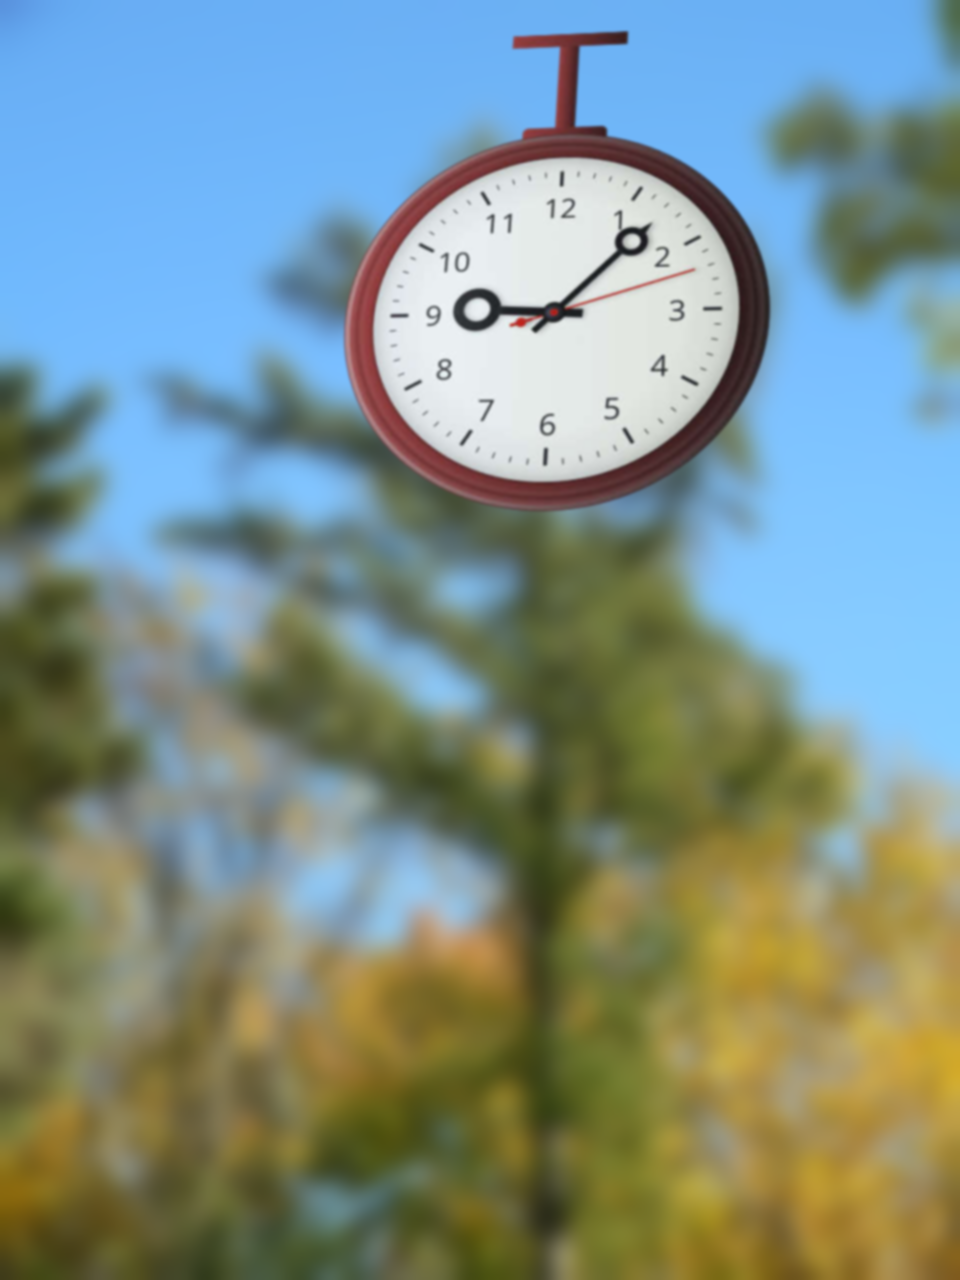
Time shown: {"hour": 9, "minute": 7, "second": 12}
